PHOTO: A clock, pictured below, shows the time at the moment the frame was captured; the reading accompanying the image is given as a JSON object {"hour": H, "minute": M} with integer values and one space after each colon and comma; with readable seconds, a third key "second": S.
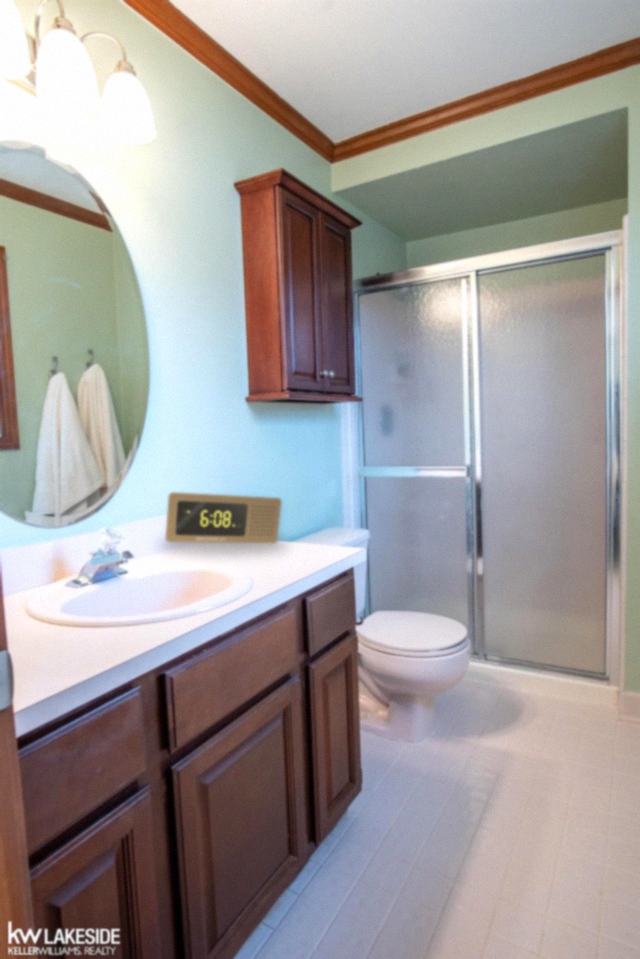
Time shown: {"hour": 6, "minute": 8}
